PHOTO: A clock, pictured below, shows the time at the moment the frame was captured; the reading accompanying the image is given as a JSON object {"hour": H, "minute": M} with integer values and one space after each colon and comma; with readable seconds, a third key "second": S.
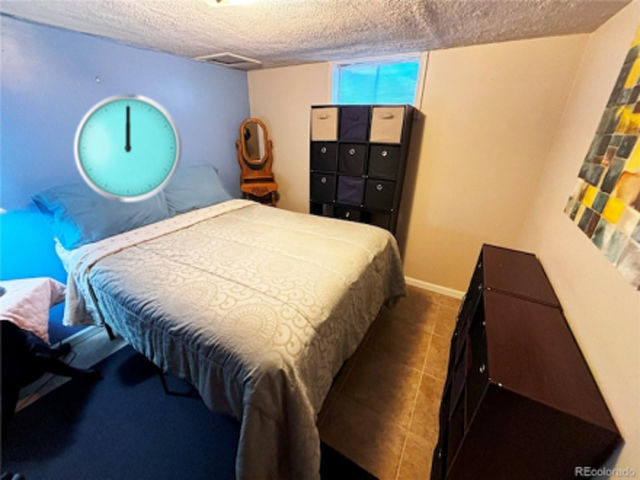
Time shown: {"hour": 12, "minute": 0}
